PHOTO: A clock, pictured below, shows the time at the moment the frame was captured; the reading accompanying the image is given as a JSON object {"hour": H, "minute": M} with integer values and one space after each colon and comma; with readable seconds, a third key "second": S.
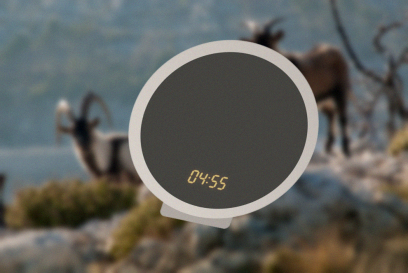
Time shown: {"hour": 4, "minute": 55}
